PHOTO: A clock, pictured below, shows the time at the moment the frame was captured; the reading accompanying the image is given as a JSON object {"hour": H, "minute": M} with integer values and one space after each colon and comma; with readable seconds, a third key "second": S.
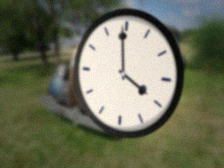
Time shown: {"hour": 3, "minute": 59}
